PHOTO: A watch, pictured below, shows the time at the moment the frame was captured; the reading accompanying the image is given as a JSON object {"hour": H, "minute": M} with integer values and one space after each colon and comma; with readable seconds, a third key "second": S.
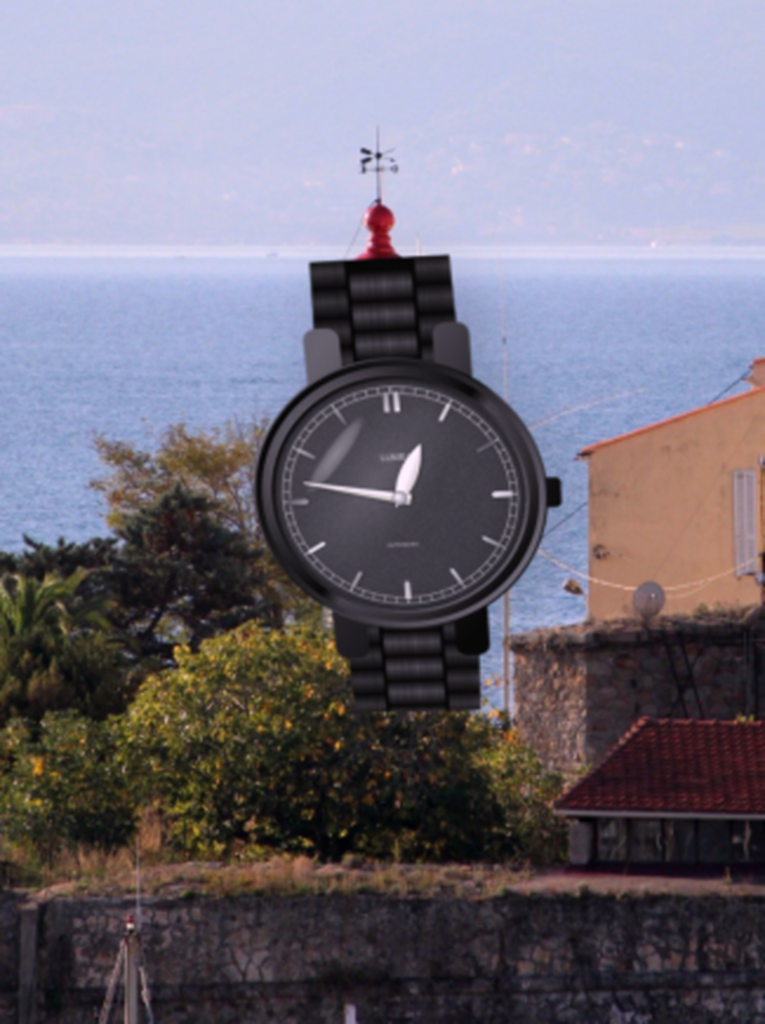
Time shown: {"hour": 12, "minute": 47}
